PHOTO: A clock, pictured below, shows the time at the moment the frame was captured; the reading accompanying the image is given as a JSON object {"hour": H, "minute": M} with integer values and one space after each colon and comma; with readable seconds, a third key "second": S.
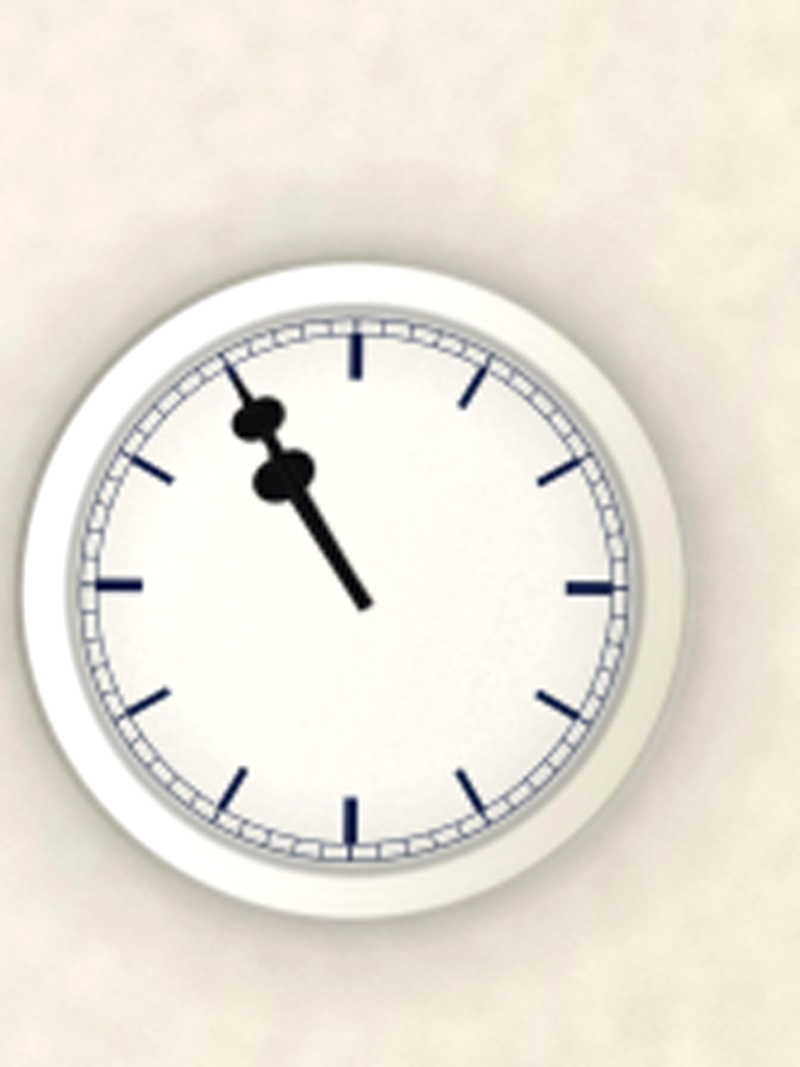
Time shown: {"hour": 10, "minute": 55}
